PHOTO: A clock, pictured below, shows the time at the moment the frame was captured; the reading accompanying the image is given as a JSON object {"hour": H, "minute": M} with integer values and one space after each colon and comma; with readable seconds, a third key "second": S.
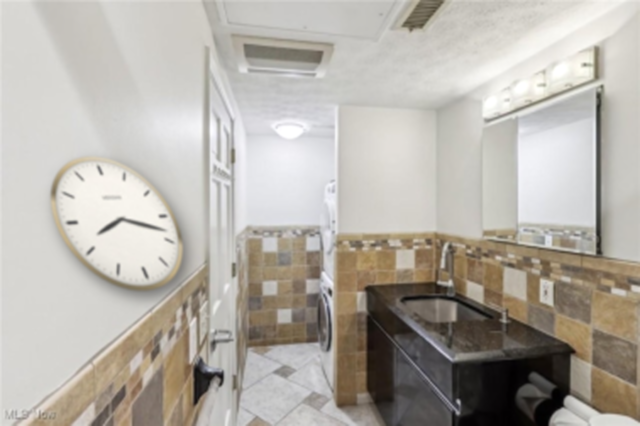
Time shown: {"hour": 8, "minute": 18}
